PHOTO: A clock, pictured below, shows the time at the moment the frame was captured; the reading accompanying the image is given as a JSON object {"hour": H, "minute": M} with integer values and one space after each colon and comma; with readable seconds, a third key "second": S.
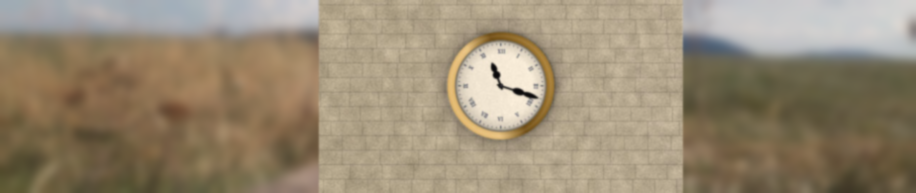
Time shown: {"hour": 11, "minute": 18}
